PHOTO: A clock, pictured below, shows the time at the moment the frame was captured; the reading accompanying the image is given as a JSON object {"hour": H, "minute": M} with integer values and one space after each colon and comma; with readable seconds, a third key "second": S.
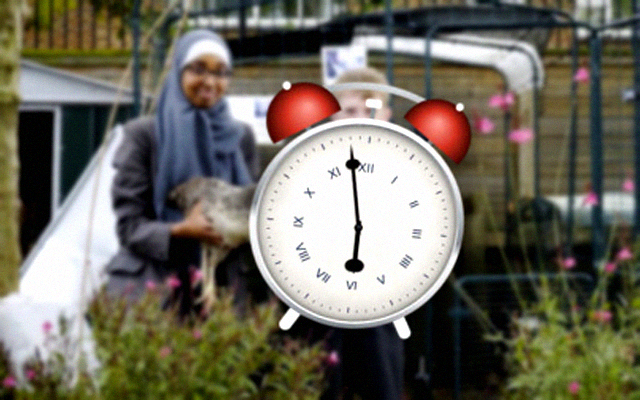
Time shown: {"hour": 5, "minute": 58}
